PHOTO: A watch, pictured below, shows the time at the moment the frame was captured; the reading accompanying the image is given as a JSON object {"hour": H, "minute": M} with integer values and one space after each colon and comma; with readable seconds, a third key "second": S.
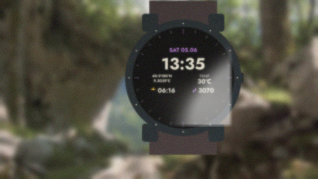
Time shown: {"hour": 13, "minute": 35}
